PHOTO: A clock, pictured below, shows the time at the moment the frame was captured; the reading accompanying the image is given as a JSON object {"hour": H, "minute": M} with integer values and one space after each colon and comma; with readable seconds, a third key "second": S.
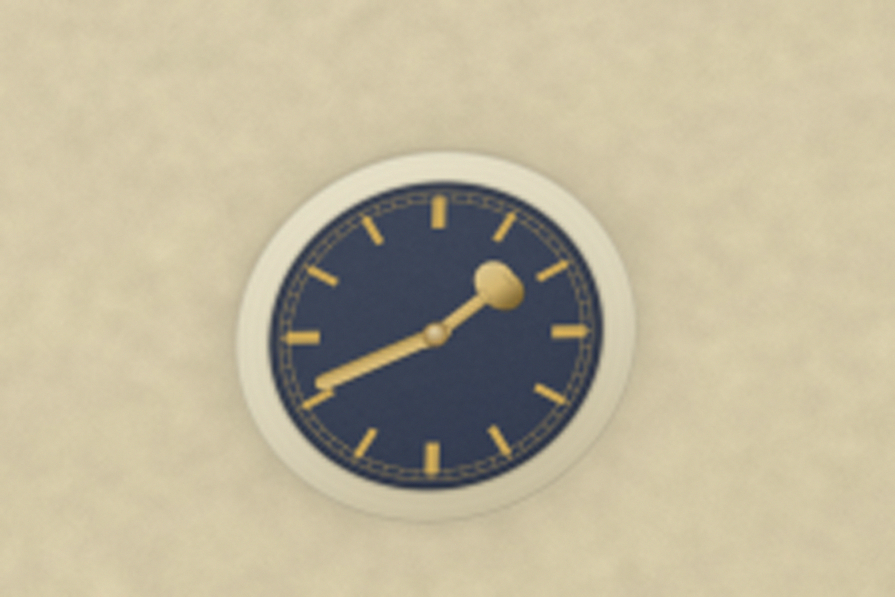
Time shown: {"hour": 1, "minute": 41}
